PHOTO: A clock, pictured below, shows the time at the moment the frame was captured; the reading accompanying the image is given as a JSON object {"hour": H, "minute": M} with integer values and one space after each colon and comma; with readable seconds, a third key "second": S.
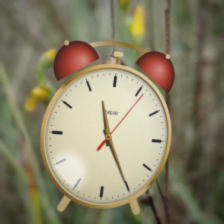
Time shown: {"hour": 11, "minute": 25, "second": 6}
